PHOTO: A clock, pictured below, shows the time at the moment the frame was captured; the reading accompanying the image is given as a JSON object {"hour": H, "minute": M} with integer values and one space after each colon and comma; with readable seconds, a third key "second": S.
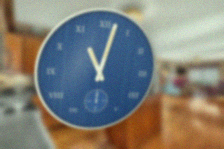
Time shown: {"hour": 11, "minute": 2}
